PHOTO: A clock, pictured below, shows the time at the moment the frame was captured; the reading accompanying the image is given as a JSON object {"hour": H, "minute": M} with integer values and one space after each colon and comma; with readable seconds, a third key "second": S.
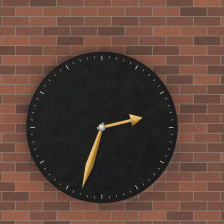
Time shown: {"hour": 2, "minute": 33}
